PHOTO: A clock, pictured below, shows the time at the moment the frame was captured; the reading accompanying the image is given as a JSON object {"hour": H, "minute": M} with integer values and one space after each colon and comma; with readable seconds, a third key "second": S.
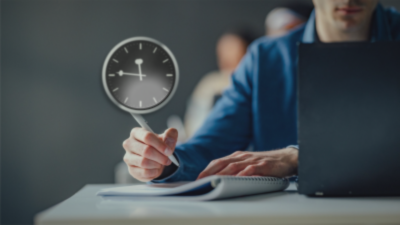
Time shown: {"hour": 11, "minute": 46}
